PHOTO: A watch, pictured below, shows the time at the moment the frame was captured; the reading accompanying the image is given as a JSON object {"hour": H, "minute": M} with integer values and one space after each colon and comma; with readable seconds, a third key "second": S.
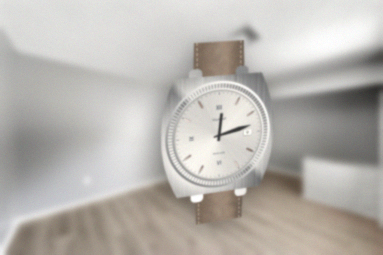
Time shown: {"hour": 12, "minute": 13}
